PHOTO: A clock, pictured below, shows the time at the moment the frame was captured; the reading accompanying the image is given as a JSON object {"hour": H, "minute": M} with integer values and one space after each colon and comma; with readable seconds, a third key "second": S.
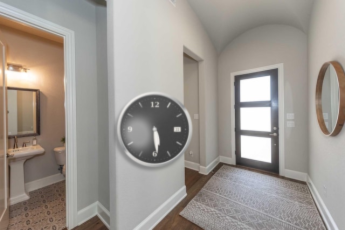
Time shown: {"hour": 5, "minute": 29}
